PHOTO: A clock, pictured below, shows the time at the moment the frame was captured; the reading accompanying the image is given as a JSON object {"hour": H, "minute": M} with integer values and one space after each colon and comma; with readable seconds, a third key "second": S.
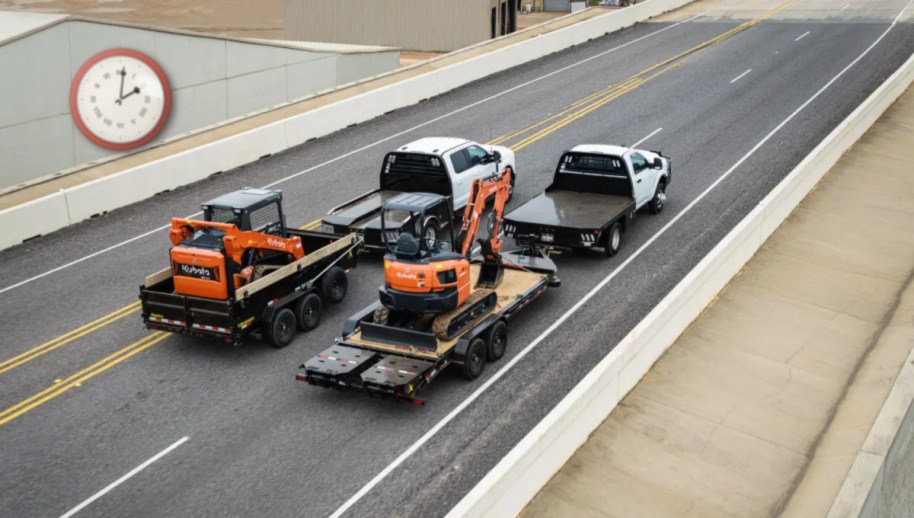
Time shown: {"hour": 2, "minute": 1}
